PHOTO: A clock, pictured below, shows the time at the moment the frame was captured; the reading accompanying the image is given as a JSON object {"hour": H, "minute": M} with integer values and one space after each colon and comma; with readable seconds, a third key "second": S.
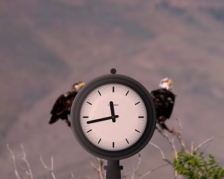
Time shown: {"hour": 11, "minute": 43}
